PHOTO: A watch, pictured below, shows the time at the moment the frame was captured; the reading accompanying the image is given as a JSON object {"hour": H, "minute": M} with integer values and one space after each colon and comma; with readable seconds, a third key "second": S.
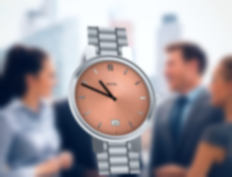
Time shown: {"hour": 10, "minute": 49}
